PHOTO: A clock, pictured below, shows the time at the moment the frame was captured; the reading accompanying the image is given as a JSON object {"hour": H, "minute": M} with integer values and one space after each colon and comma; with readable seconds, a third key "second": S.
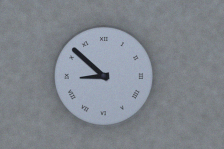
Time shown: {"hour": 8, "minute": 52}
